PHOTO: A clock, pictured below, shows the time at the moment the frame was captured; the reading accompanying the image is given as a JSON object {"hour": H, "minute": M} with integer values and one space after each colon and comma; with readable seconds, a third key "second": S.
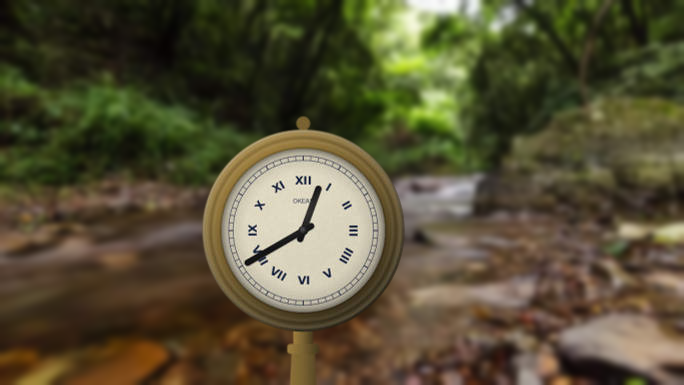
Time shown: {"hour": 12, "minute": 40}
